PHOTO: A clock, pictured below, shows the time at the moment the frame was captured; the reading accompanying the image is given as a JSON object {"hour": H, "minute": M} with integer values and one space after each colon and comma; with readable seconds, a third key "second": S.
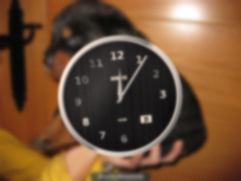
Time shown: {"hour": 12, "minute": 6}
